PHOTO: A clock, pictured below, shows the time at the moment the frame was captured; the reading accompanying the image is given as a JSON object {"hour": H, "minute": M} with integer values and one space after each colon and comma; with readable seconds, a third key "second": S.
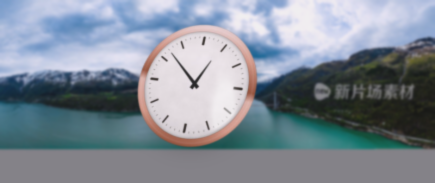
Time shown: {"hour": 12, "minute": 52}
